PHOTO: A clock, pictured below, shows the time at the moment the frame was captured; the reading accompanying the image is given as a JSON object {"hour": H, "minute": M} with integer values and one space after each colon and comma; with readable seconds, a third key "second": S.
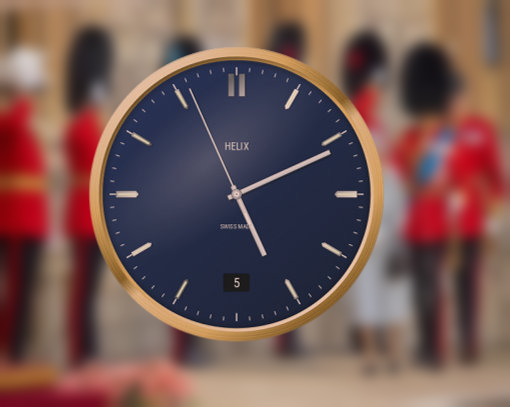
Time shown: {"hour": 5, "minute": 10, "second": 56}
